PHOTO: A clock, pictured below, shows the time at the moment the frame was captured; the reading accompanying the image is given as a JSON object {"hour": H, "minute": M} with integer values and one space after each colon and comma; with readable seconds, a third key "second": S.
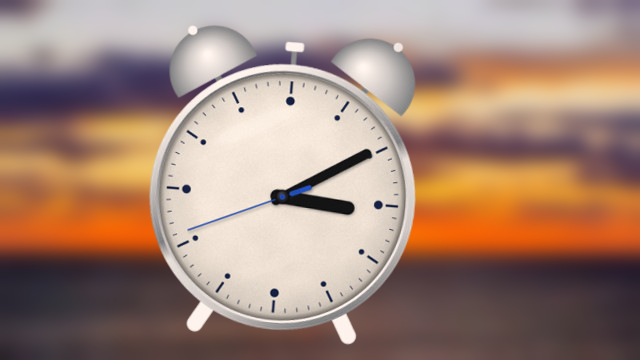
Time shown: {"hour": 3, "minute": 9, "second": 41}
